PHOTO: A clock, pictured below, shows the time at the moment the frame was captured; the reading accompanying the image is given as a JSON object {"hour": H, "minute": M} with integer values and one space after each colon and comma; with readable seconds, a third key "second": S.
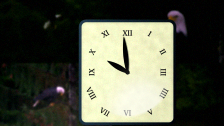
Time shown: {"hour": 9, "minute": 59}
